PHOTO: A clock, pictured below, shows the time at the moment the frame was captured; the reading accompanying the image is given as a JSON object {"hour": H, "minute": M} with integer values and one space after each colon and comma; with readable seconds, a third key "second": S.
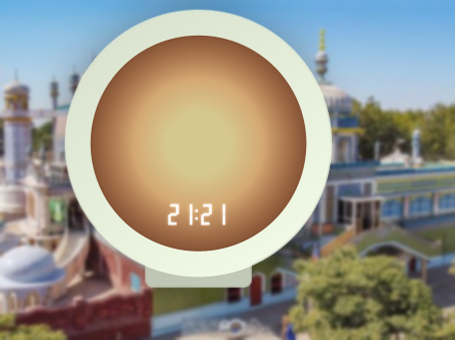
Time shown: {"hour": 21, "minute": 21}
